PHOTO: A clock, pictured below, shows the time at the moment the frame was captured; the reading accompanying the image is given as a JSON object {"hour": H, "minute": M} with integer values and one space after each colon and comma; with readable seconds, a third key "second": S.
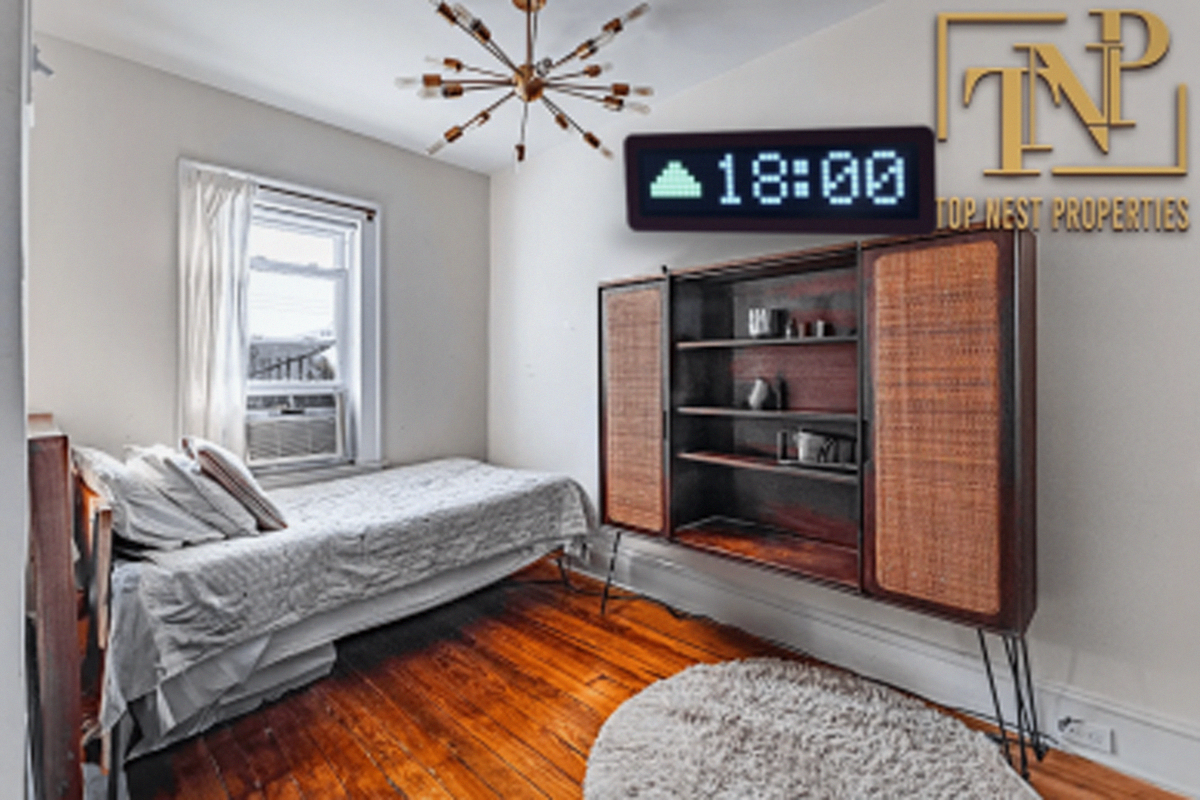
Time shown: {"hour": 18, "minute": 0}
